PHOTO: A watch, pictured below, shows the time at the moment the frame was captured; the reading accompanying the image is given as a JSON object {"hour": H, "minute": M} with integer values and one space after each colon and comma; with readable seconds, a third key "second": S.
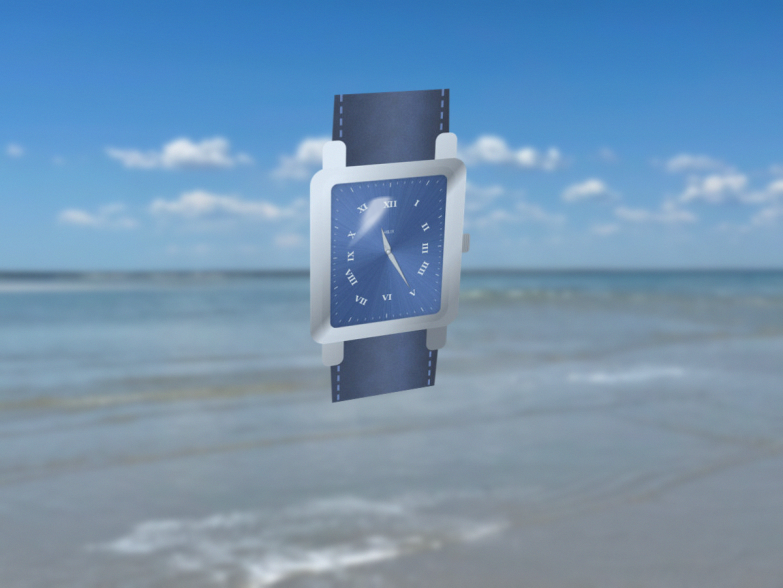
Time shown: {"hour": 11, "minute": 25}
